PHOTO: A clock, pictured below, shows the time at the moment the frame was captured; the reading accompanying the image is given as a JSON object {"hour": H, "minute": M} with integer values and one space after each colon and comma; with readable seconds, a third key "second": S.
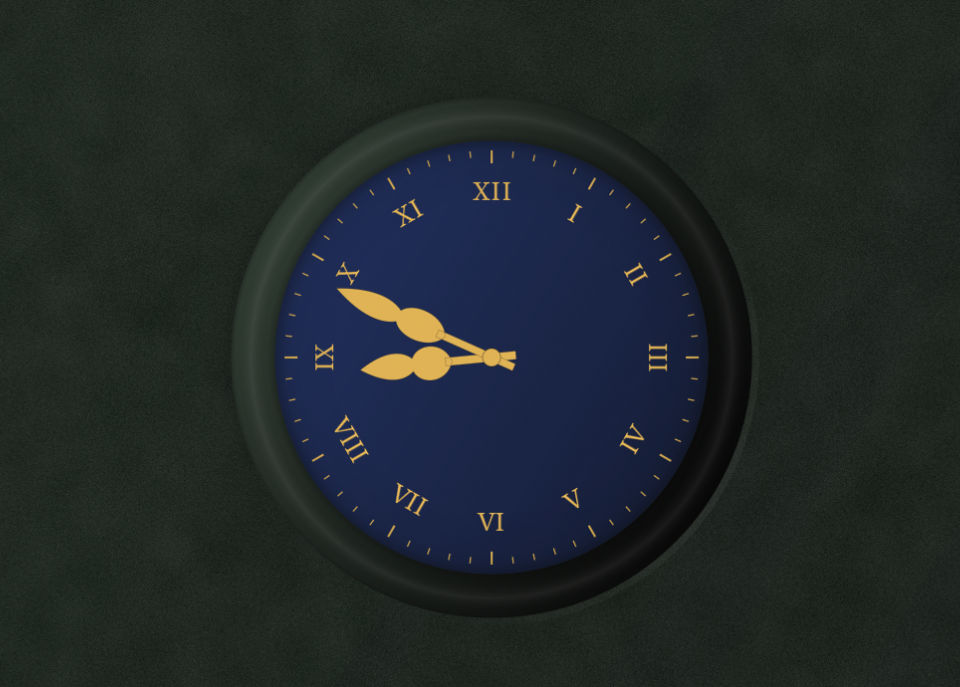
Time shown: {"hour": 8, "minute": 49}
